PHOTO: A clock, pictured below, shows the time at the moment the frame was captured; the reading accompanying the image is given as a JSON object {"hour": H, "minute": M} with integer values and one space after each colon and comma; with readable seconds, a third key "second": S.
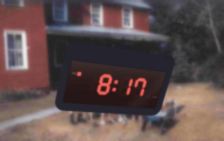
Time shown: {"hour": 8, "minute": 17}
